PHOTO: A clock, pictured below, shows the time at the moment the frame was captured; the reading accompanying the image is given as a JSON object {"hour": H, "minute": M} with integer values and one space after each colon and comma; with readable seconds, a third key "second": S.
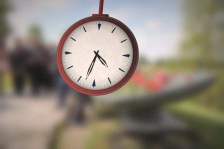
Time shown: {"hour": 4, "minute": 33}
